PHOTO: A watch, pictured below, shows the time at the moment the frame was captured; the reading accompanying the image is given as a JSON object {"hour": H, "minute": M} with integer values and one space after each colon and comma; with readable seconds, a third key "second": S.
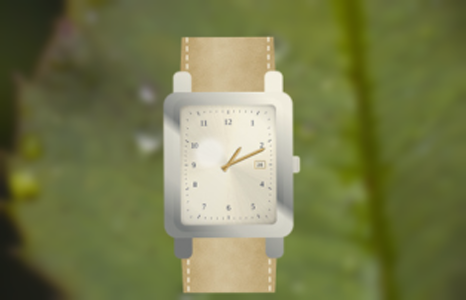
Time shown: {"hour": 1, "minute": 11}
